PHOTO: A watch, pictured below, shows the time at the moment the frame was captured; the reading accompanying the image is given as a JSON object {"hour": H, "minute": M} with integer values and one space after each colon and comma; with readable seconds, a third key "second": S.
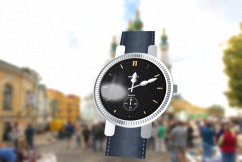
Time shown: {"hour": 12, "minute": 11}
